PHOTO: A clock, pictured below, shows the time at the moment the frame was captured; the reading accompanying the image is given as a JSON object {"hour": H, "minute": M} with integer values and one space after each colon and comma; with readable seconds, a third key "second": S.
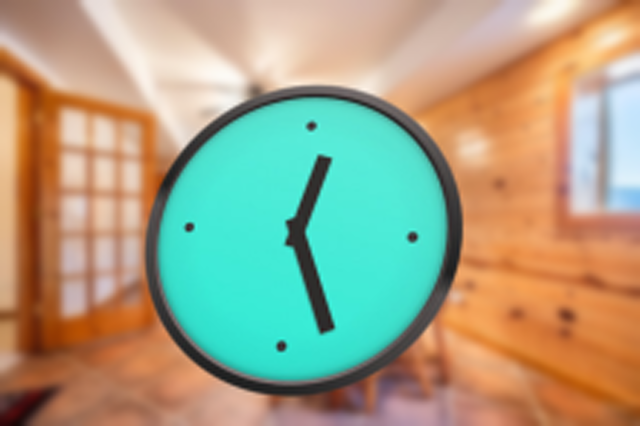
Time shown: {"hour": 12, "minute": 26}
